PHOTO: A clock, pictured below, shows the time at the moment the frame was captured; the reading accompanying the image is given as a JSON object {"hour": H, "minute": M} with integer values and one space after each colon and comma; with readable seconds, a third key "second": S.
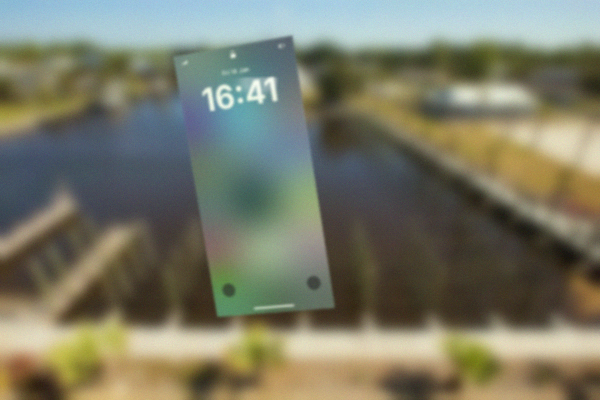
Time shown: {"hour": 16, "minute": 41}
